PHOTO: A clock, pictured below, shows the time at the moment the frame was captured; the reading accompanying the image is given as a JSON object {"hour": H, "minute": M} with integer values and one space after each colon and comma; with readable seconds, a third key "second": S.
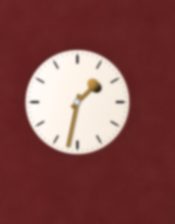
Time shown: {"hour": 1, "minute": 32}
